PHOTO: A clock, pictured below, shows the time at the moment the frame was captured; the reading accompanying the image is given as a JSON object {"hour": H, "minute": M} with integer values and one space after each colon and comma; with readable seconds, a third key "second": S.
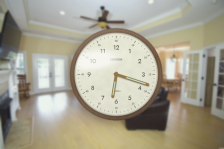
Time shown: {"hour": 6, "minute": 18}
